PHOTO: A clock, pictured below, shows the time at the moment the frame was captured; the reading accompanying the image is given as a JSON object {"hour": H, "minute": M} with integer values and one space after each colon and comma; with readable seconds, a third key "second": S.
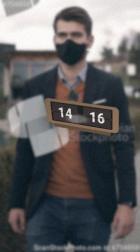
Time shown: {"hour": 14, "minute": 16}
